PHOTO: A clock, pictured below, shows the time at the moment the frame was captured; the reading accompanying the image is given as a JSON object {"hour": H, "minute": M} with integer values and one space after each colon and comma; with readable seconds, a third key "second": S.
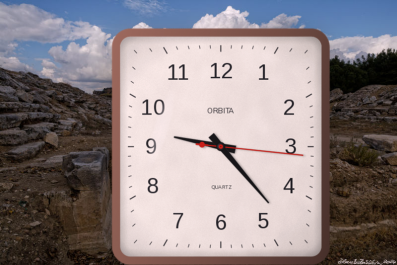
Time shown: {"hour": 9, "minute": 23, "second": 16}
